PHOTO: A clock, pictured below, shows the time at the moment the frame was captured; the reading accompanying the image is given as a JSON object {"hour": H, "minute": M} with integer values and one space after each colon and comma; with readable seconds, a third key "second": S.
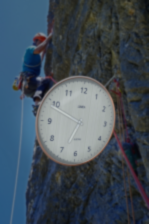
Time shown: {"hour": 6, "minute": 49}
